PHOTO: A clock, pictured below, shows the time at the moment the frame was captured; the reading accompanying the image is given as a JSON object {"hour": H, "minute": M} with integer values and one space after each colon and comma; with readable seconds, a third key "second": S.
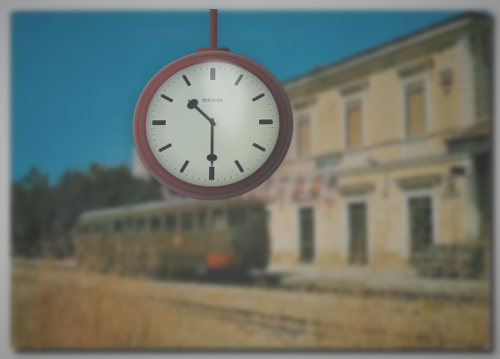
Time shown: {"hour": 10, "minute": 30}
